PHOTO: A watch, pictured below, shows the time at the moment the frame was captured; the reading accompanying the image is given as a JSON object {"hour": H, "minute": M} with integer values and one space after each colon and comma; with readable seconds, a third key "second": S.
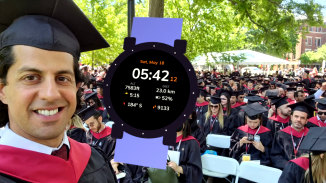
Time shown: {"hour": 5, "minute": 42}
